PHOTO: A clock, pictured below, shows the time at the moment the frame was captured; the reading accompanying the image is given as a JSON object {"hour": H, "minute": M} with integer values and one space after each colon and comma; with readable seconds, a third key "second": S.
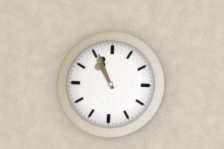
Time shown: {"hour": 10, "minute": 56}
